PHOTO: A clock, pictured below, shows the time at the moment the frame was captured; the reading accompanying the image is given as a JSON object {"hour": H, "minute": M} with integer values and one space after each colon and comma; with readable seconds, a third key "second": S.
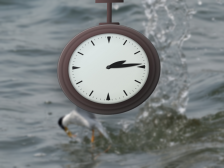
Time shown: {"hour": 2, "minute": 14}
